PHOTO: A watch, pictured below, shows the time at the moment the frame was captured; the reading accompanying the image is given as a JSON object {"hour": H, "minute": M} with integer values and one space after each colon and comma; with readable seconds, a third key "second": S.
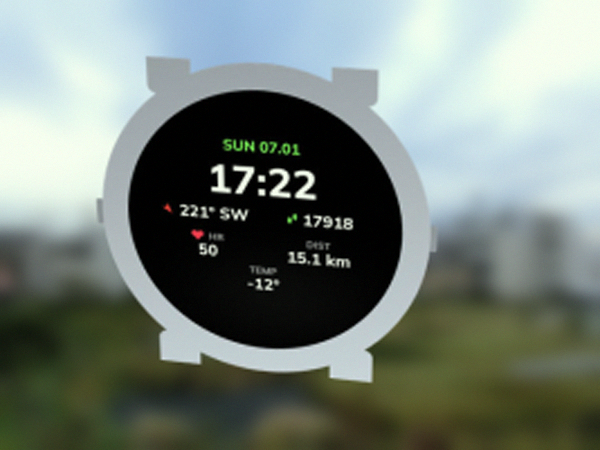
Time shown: {"hour": 17, "minute": 22}
